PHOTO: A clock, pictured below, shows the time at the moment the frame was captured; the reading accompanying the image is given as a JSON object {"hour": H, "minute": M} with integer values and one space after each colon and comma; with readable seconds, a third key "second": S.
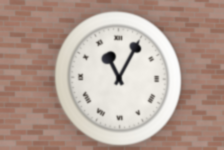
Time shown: {"hour": 11, "minute": 5}
